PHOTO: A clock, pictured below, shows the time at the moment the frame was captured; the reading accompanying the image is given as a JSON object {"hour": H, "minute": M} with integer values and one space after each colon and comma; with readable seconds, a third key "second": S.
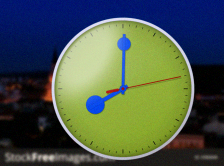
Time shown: {"hour": 8, "minute": 0, "second": 13}
